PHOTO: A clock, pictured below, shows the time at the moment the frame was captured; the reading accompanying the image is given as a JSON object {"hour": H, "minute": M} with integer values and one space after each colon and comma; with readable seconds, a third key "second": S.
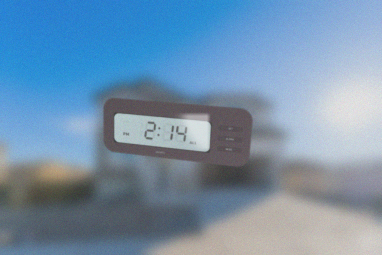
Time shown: {"hour": 2, "minute": 14}
